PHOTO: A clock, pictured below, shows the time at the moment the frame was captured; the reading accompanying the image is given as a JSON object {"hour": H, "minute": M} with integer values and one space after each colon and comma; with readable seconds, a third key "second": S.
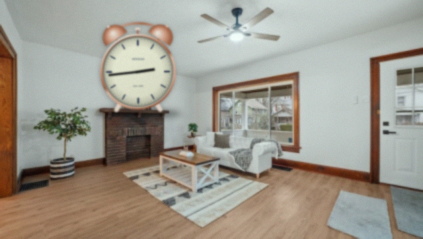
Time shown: {"hour": 2, "minute": 44}
